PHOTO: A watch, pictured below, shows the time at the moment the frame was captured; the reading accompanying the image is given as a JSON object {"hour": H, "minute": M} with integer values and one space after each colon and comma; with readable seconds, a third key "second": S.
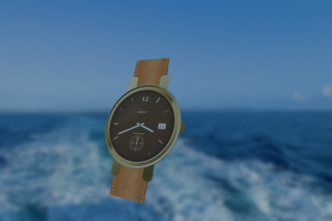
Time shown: {"hour": 3, "minute": 41}
